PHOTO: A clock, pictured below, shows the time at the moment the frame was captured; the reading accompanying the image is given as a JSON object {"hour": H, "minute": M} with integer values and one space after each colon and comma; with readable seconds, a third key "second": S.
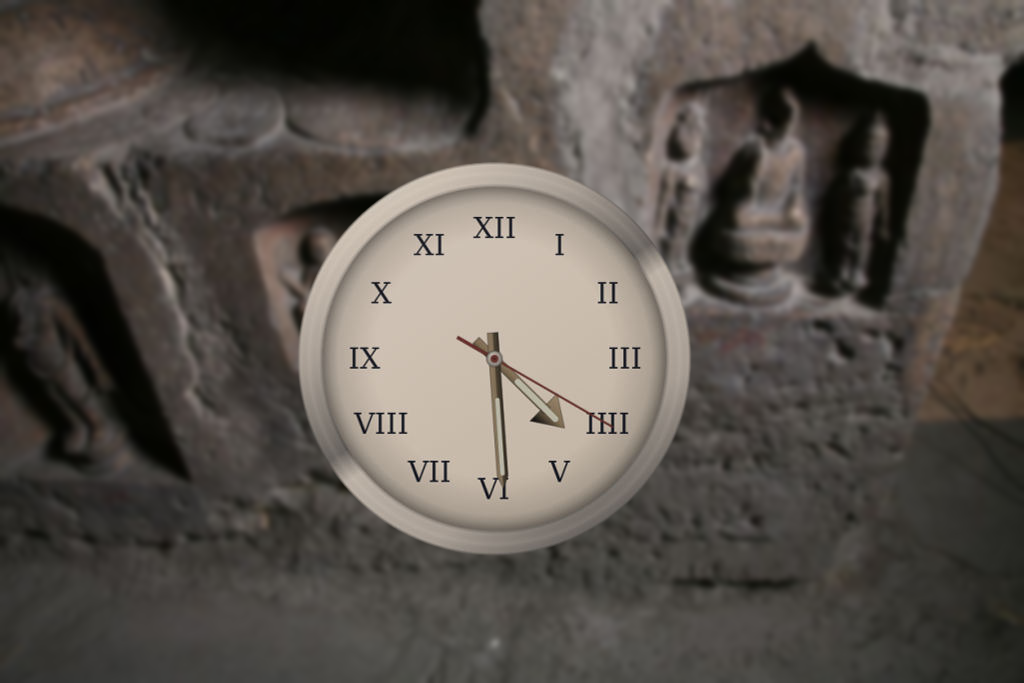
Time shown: {"hour": 4, "minute": 29, "second": 20}
